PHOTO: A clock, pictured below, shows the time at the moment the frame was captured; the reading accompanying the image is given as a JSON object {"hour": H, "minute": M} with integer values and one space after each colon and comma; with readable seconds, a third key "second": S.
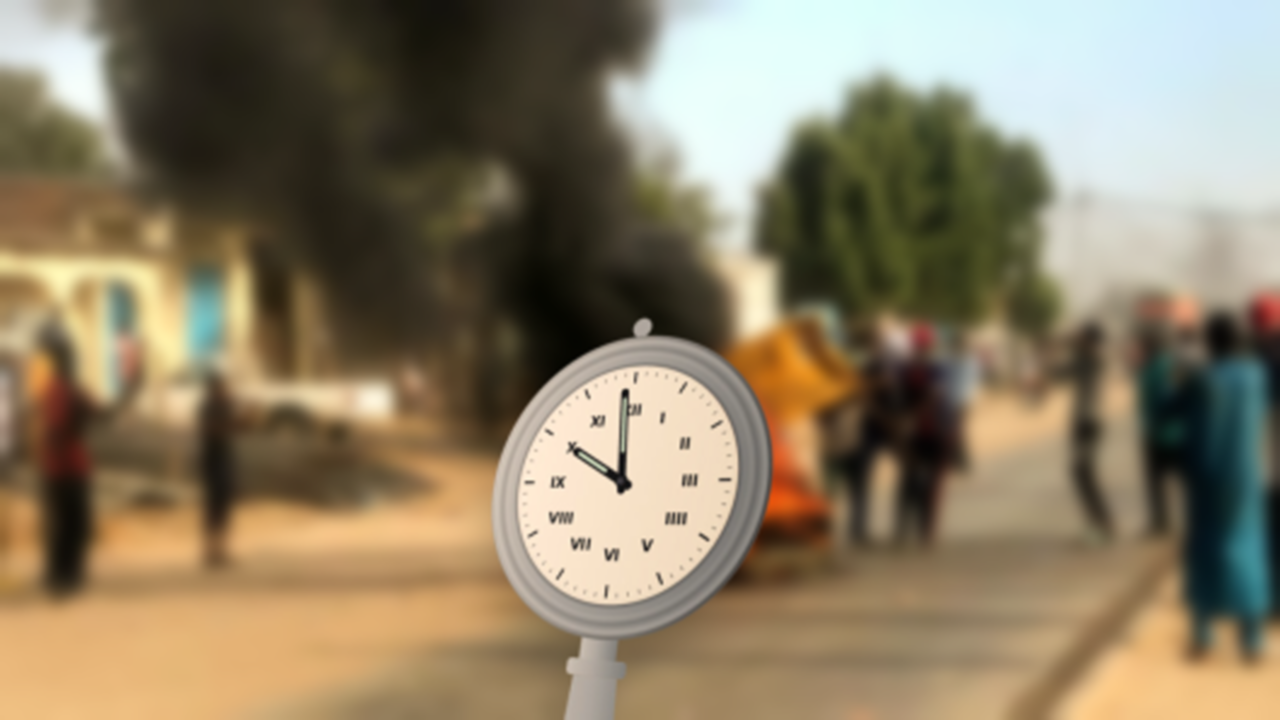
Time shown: {"hour": 9, "minute": 59}
